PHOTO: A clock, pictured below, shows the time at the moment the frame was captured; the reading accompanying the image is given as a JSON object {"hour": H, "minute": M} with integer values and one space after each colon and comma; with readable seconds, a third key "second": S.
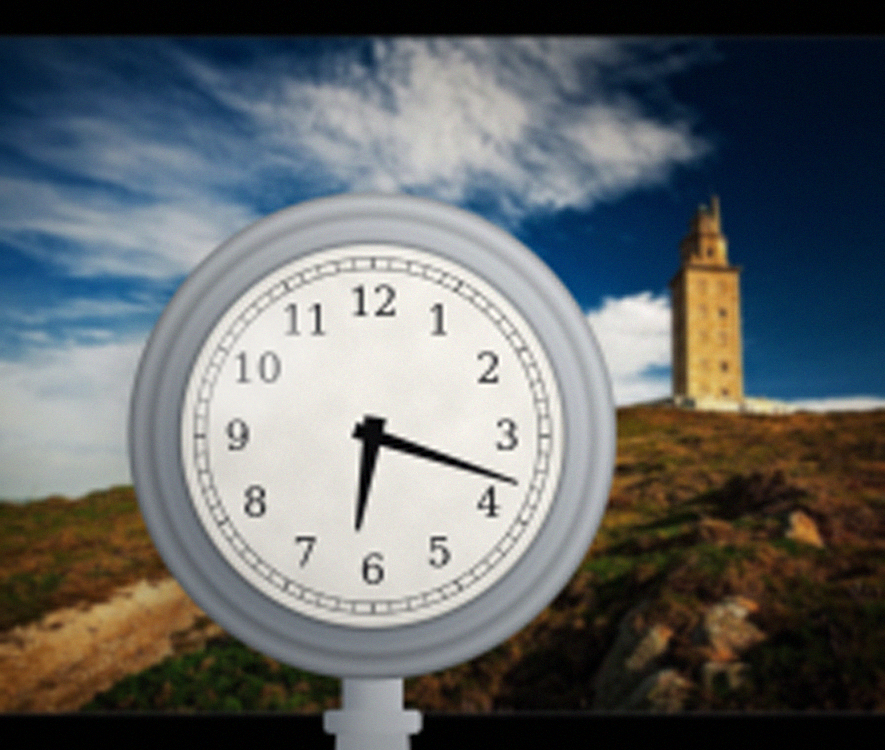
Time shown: {"hour": 6, "minute": 18}
